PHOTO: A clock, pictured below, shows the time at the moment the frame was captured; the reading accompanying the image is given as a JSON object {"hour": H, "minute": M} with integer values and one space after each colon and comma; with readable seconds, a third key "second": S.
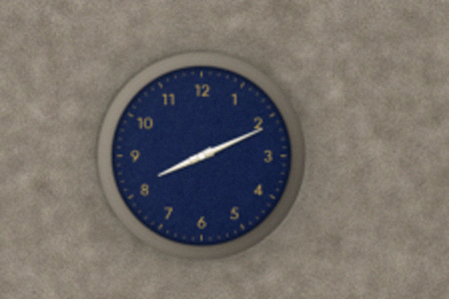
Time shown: {"hour": 8, "minute": 11}
